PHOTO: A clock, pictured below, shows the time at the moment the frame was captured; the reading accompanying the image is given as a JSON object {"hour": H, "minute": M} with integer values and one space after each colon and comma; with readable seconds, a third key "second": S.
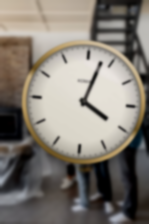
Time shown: {"hour": 4, "minute": 3}
